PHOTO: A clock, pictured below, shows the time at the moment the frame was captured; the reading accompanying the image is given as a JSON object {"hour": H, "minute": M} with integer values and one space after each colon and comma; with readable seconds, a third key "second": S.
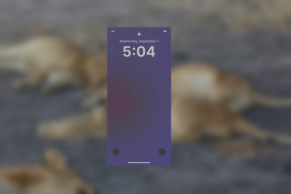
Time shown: {"hour": 5, "minute": 4}
